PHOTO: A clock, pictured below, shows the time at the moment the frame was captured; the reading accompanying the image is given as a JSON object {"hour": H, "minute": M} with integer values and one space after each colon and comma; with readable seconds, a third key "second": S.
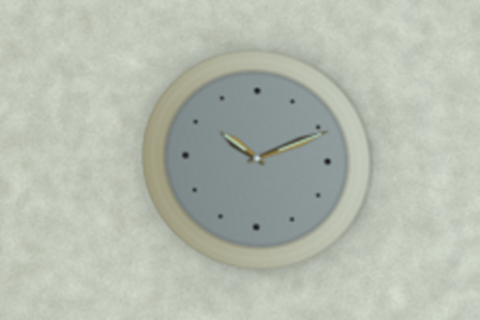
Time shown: {"hour": 10, "minute": 11}
